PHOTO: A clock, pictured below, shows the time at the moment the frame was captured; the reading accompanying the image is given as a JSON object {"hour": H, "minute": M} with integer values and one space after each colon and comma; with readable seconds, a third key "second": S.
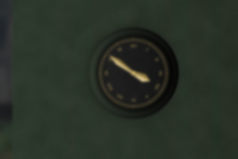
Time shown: {"hour": 3, "minute": 51}
